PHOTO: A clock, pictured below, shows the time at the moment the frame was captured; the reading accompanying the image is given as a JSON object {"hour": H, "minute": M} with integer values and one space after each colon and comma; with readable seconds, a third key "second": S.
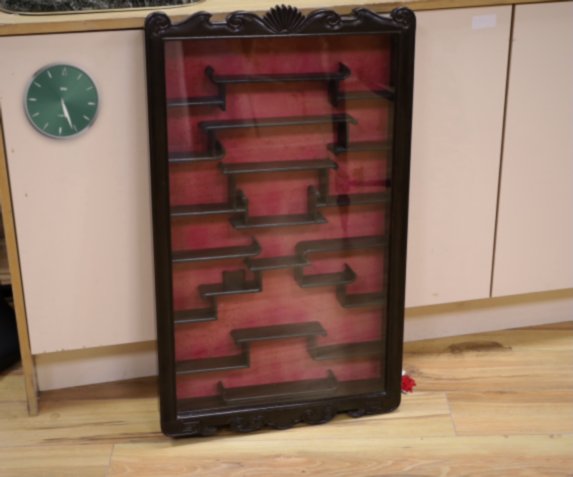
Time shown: {"hour": 5, "minute": 26}
